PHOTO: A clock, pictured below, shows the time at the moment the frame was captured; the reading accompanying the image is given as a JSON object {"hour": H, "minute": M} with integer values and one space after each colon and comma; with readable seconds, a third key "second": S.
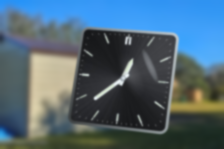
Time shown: {"hour": 12, "minute": 38}
